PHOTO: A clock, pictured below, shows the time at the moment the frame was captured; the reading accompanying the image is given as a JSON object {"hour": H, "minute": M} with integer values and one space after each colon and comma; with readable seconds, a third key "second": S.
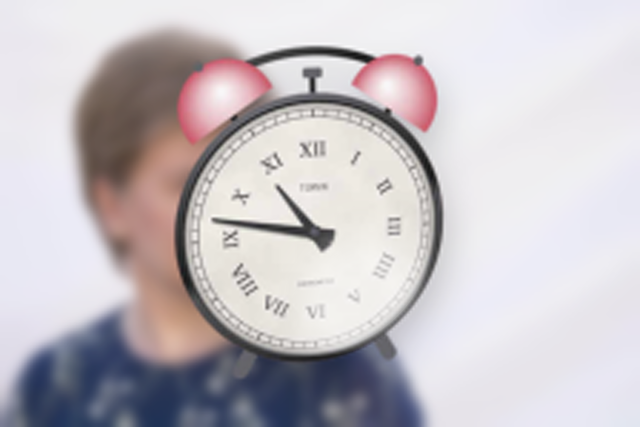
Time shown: {"hour": 10, "minute": 47}
